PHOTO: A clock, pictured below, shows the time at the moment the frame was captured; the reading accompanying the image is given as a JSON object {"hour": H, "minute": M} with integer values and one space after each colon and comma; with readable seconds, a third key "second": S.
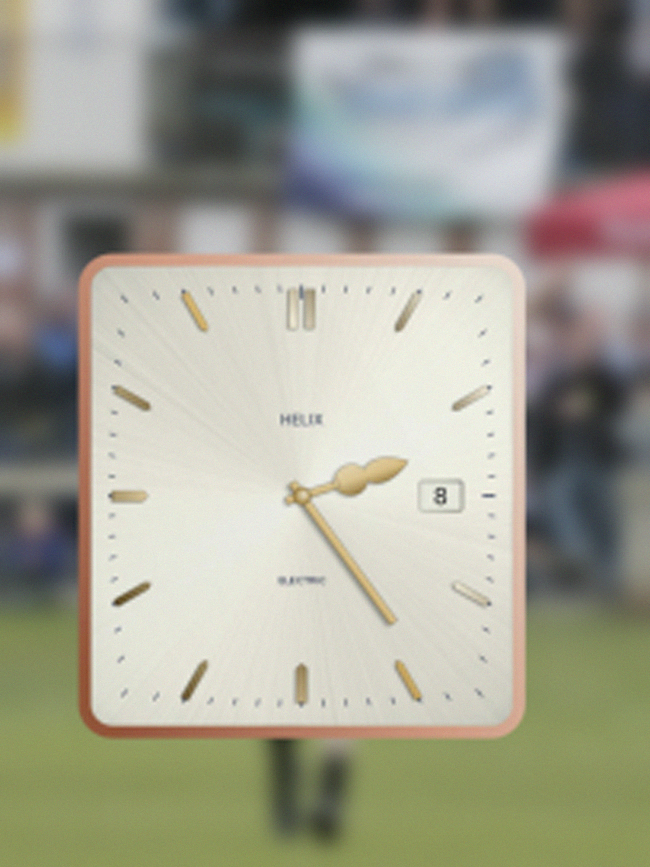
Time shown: {"hour": 2, "minute": 24}
